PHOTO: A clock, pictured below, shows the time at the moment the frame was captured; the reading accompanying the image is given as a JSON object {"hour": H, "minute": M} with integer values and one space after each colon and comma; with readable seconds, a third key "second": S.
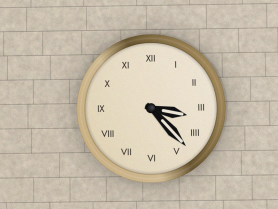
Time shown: {"hour": 3, "minute": 23}
